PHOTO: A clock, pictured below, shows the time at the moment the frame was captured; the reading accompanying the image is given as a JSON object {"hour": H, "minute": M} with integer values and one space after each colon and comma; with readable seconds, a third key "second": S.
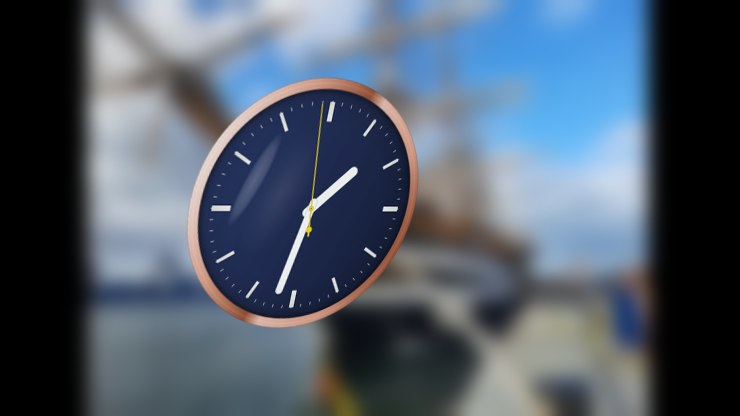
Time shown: {"hour": 1, "minute": 31, "second": 59}
